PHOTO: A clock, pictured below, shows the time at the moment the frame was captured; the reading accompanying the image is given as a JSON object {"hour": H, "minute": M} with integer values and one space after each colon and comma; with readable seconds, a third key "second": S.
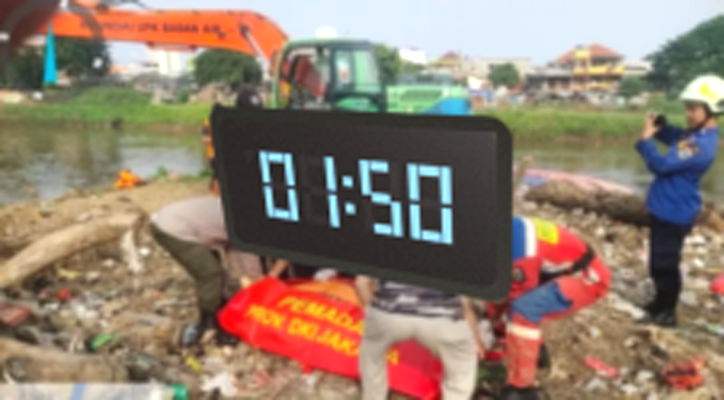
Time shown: {"hour": 1, "minute": 50}
